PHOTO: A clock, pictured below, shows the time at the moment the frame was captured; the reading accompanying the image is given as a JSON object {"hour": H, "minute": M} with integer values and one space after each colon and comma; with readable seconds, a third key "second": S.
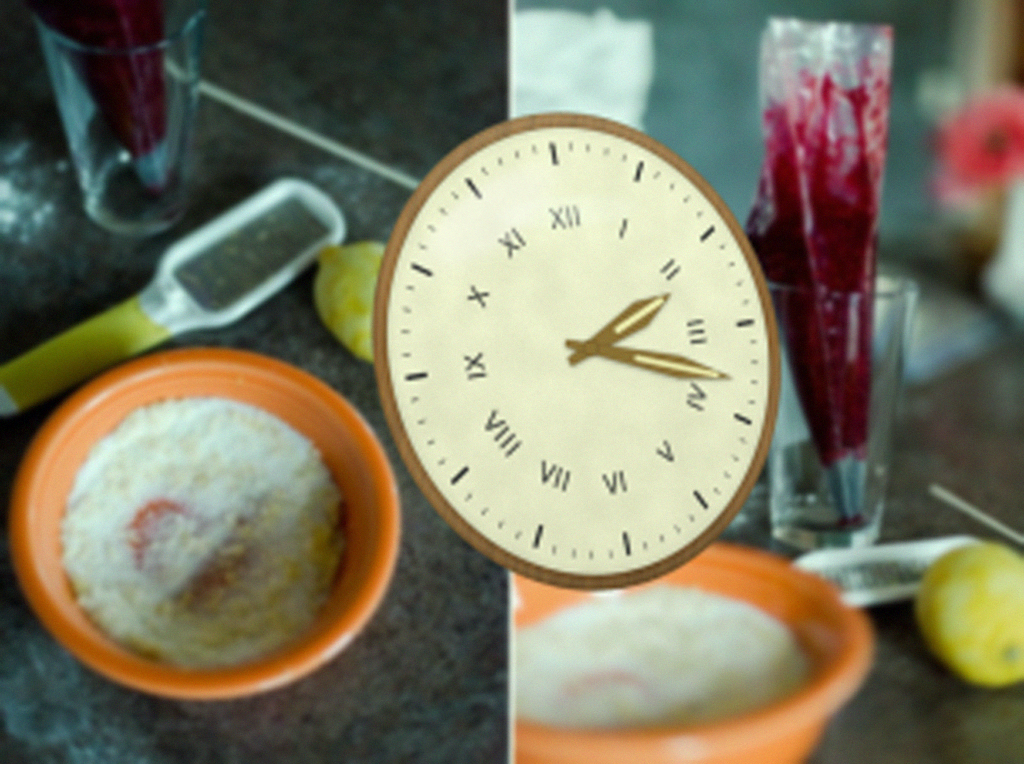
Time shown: {"hour": 2, "minute": 18}
